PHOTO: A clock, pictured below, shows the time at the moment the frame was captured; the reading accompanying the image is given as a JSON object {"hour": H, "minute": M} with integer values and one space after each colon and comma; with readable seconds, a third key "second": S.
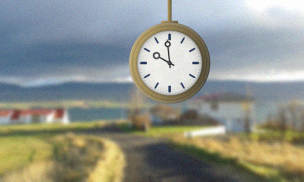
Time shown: {"hour": 9, "minute": 59}
